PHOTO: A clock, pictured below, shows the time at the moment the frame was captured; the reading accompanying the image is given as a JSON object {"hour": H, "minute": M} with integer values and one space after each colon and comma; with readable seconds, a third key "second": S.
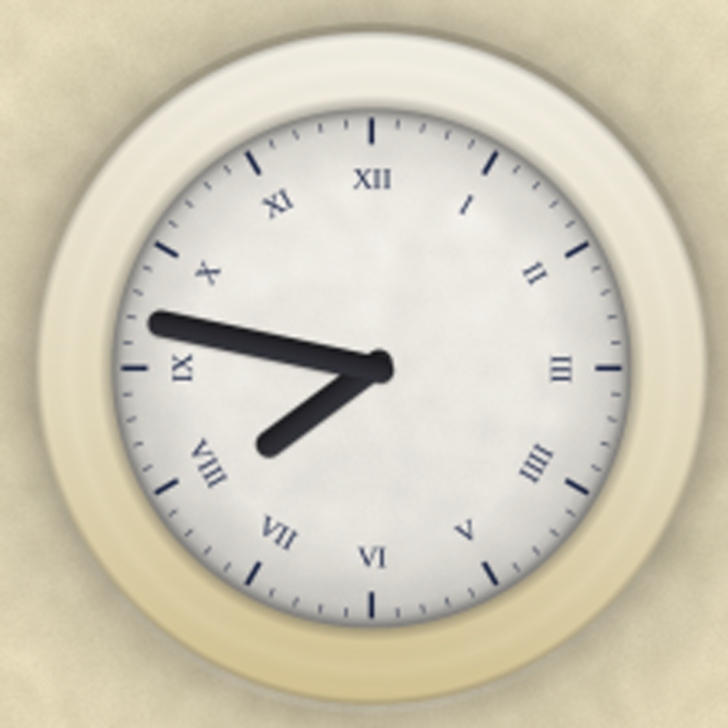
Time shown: {"hour": 7, "minute": 47}
